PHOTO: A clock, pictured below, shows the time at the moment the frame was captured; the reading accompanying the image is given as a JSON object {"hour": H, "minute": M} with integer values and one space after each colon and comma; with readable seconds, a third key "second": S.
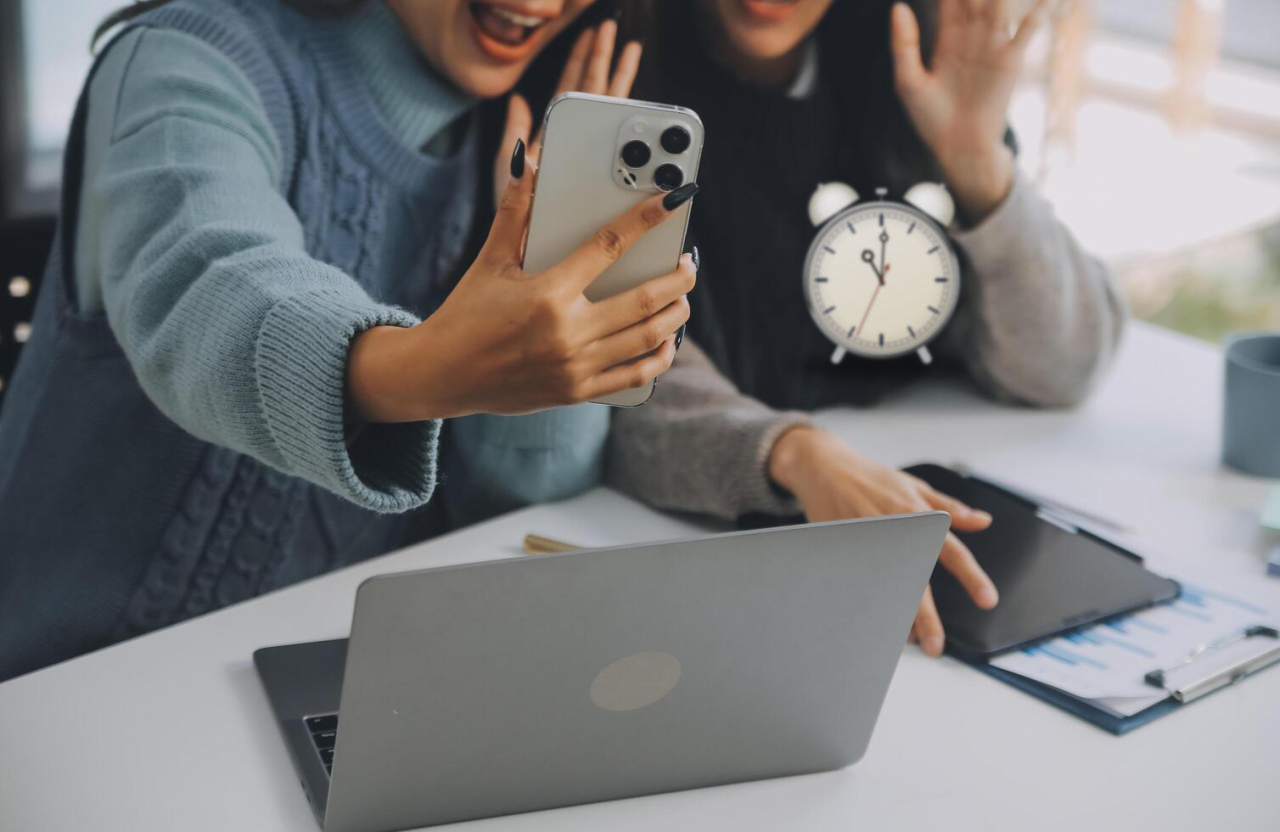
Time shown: {"hour": 11, "minute": 0, "second": 34}
